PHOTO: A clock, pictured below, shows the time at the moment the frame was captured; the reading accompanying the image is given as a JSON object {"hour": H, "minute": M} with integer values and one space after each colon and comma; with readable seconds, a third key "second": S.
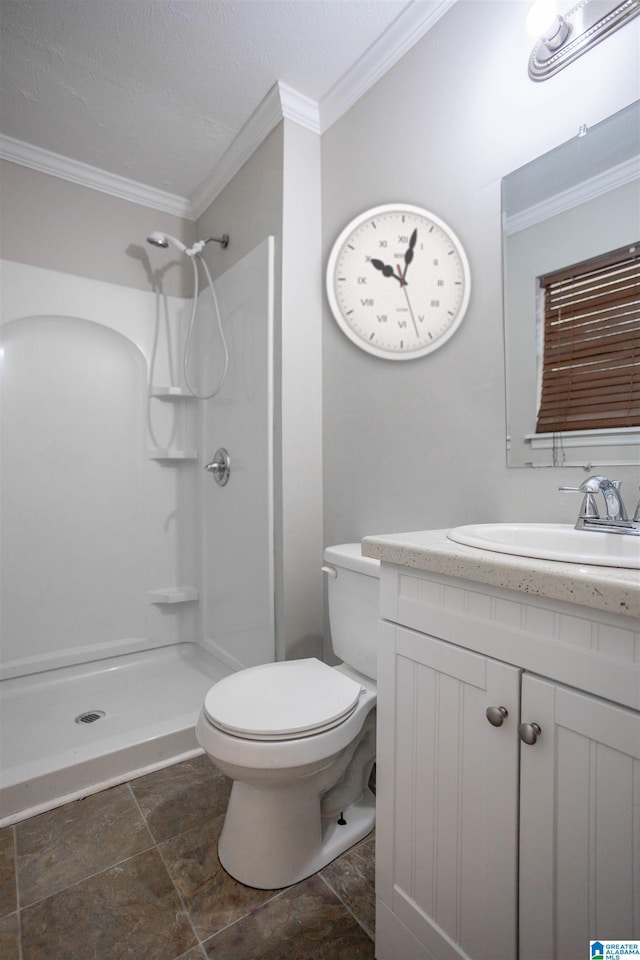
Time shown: {"hour": 10, "minute": 2, "second": 27}
